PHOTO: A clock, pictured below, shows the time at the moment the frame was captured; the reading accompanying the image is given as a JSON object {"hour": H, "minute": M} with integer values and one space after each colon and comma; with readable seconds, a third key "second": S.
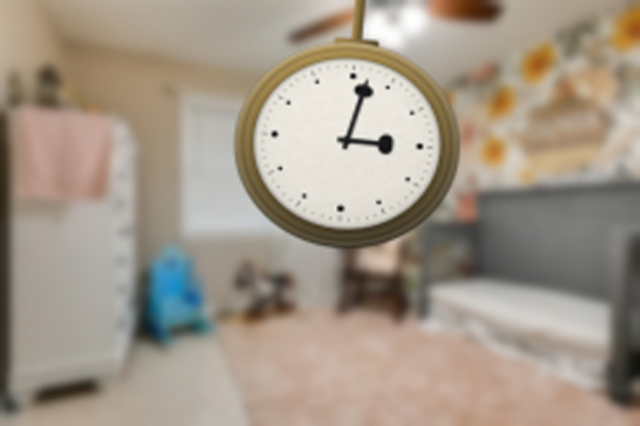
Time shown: {"hour": 3, "minute": 2}
